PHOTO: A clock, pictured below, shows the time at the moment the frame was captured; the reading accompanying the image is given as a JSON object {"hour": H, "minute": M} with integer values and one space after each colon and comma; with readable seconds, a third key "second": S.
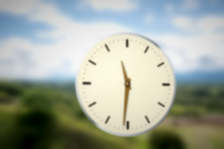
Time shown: {"hour": 11, "minute": 31}
